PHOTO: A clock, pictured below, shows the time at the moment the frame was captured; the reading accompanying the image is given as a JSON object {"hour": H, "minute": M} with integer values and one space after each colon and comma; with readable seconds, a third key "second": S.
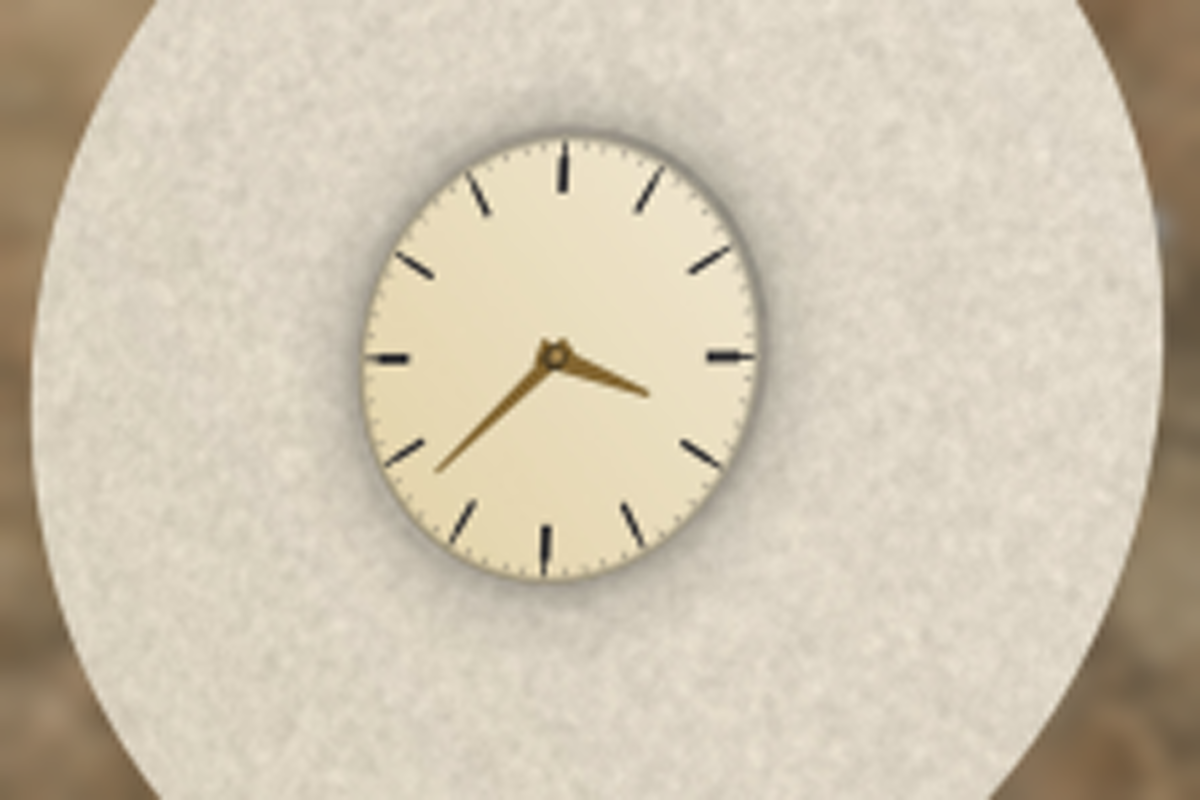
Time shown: {"hour": 3, "minute": 38}
